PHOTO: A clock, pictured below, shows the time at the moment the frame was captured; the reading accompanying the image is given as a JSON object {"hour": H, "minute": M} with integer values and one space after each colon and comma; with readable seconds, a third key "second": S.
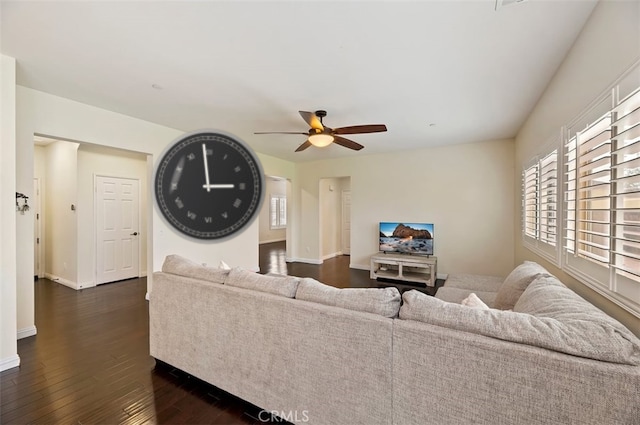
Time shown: {"hour": 2, "minute": 59}
